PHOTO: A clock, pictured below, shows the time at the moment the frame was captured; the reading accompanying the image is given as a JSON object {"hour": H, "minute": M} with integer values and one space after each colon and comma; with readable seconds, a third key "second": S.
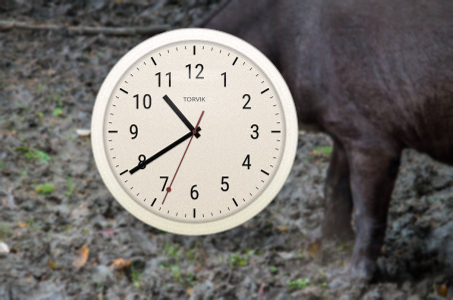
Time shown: {"hour": 10, "minute": 39, "second": 34}
